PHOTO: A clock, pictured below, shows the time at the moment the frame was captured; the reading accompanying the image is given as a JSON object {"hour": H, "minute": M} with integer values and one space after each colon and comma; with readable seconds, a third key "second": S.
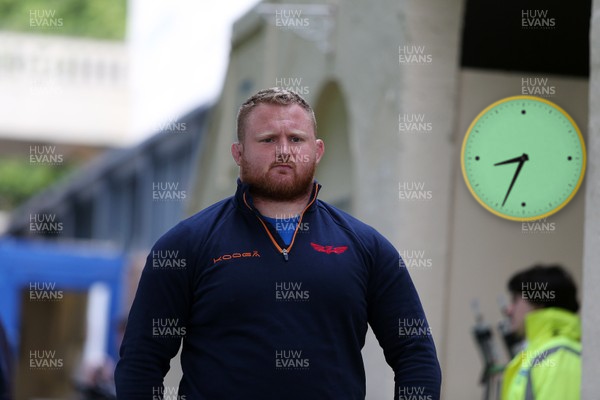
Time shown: {"hour": 8, "minute": 34}
